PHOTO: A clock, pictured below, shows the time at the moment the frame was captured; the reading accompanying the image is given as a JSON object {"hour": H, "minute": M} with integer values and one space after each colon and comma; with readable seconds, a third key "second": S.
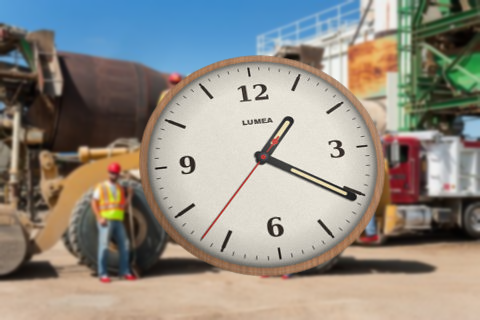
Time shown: {"hour": 1, "minute": 20, "second": 37}
